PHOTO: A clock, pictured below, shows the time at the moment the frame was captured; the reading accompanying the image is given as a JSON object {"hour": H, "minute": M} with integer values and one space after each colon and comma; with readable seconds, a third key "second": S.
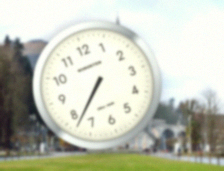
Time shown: {"hour": 7, "minute": 38}
